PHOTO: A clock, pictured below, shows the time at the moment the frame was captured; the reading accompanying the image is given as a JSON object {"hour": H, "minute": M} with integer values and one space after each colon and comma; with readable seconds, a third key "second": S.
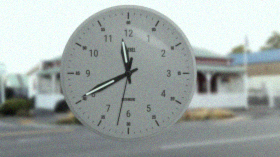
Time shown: {"hour": 11, "minute": 40, "second": 32}
